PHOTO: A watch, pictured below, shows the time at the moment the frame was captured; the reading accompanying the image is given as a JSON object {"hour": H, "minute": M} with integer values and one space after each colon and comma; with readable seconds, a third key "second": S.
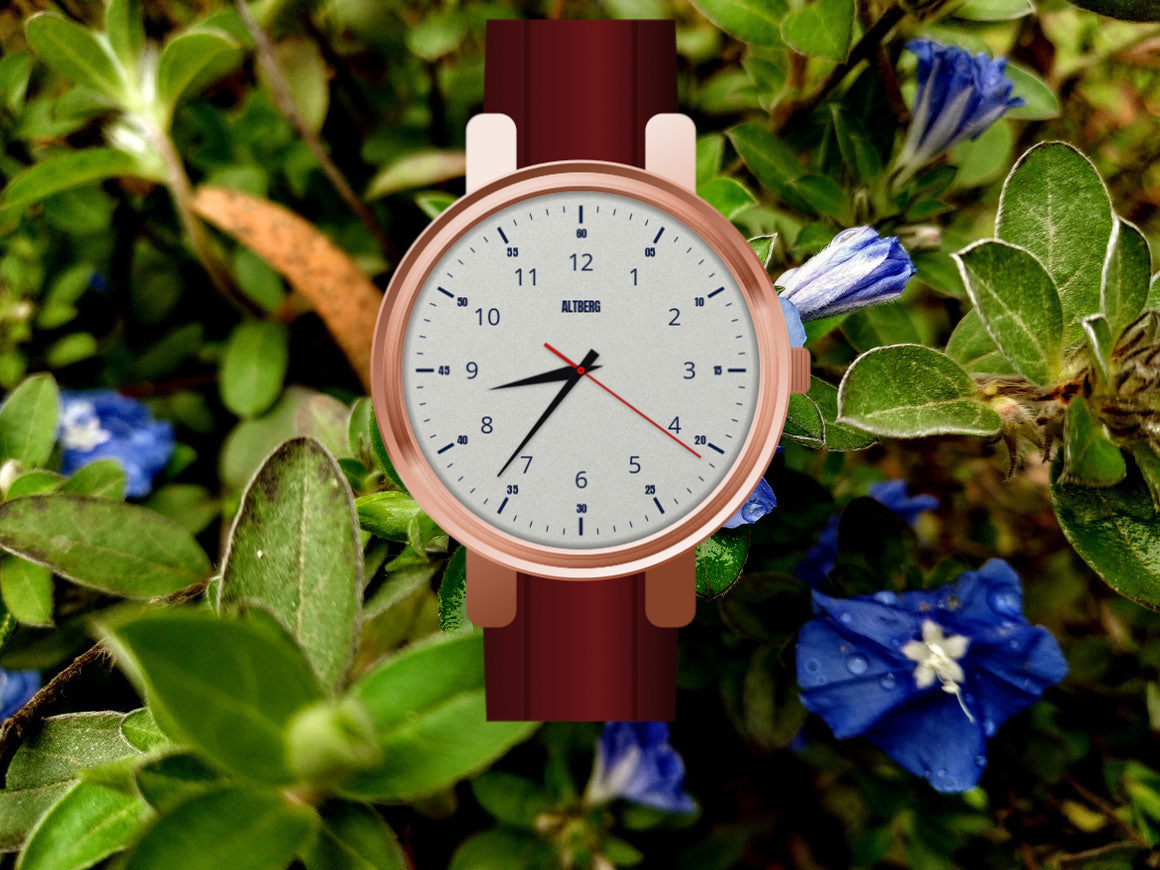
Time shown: {"hour": 8, "minute": 36, "second": 21}
